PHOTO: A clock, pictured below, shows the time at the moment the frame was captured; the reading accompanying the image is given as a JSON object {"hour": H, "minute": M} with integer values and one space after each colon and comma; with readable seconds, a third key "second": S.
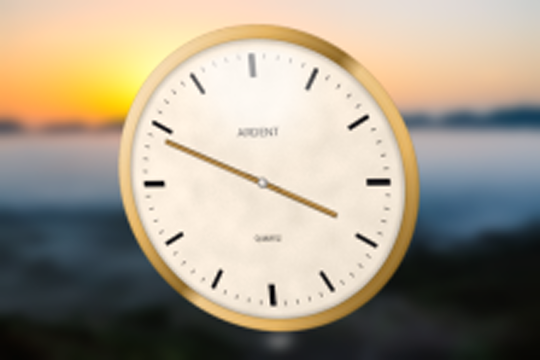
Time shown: {"hour": 3, "minute": 49}
